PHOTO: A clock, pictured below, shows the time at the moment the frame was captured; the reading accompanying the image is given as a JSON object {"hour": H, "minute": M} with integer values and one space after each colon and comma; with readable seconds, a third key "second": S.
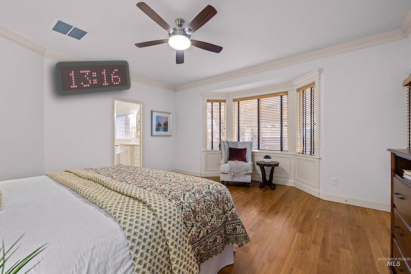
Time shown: {"hour": 13, "minute": 16}
